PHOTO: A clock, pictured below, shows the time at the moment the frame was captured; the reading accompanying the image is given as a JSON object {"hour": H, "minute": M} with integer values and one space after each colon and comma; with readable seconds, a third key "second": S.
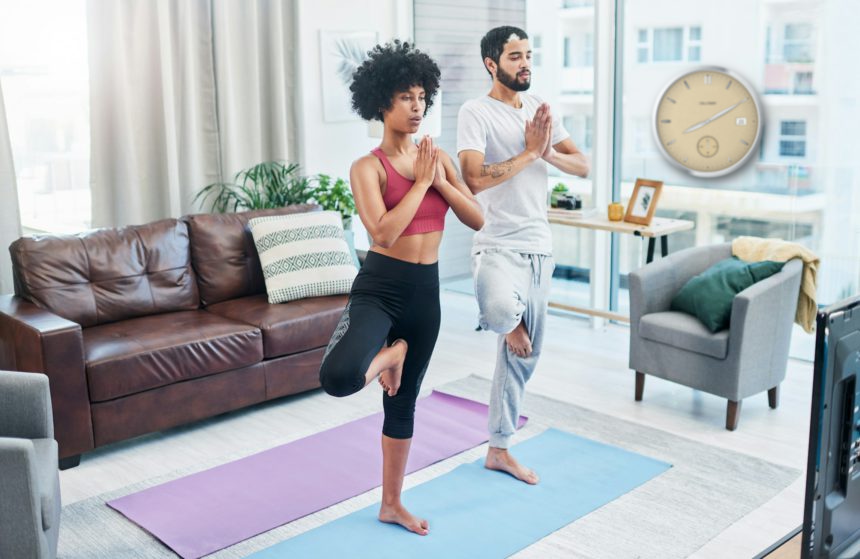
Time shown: {"hour": 8, "minute": 10}
